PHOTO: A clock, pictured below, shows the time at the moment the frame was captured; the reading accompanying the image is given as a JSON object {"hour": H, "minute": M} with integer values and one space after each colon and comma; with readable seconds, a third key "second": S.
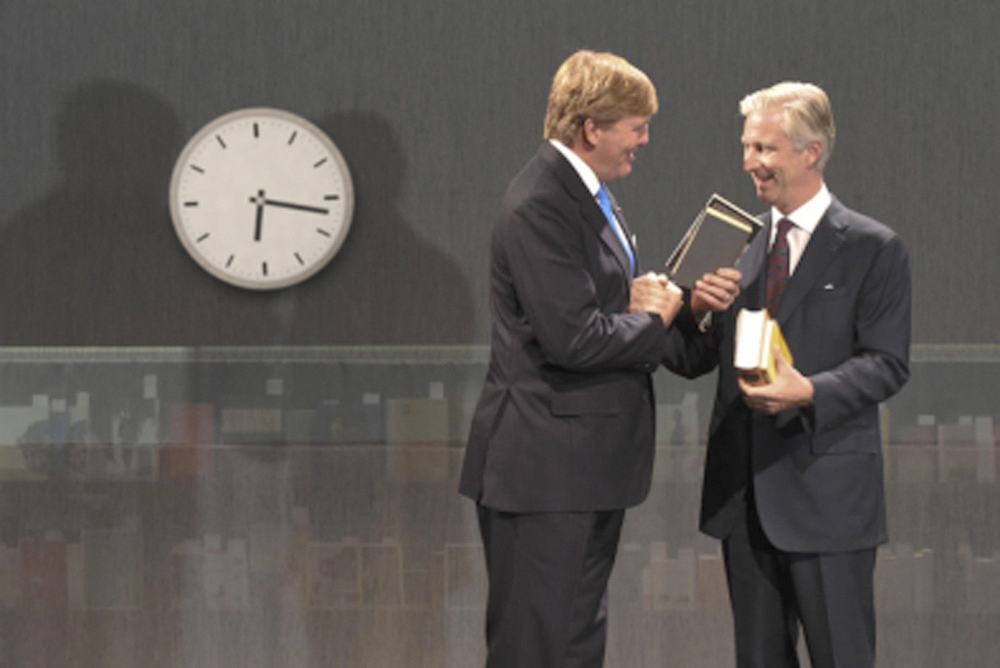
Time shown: {"hour": 6, "minute": 17}
